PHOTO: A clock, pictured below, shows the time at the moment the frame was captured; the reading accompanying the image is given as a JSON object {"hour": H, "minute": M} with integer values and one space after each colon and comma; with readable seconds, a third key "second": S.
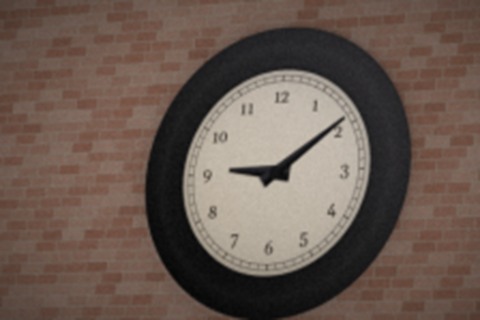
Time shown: {"hour": 9, "minute": 9}
